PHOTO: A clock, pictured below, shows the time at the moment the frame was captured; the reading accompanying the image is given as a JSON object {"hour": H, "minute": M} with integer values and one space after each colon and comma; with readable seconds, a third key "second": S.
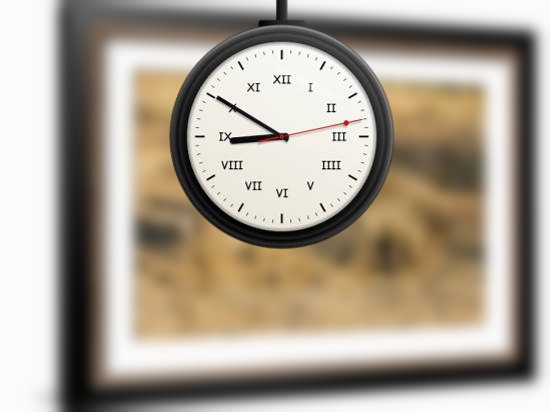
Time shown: {"hour": 8, "minute": 50, "second": 13}
